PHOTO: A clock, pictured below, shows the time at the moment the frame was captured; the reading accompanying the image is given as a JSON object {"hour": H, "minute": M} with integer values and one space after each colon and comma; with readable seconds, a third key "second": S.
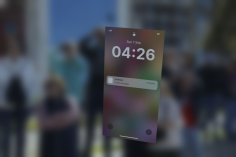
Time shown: {"hour": 4, "minute": 26}
